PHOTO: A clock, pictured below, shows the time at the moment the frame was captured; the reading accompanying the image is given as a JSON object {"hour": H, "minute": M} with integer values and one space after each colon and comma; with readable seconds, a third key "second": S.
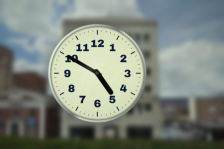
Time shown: {"hour": 4, "minute": 50}
